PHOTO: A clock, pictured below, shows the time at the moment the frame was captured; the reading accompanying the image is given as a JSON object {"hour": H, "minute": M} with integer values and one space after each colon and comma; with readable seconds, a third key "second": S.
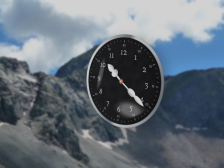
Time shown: {"hour": 10, "minute": 21}
